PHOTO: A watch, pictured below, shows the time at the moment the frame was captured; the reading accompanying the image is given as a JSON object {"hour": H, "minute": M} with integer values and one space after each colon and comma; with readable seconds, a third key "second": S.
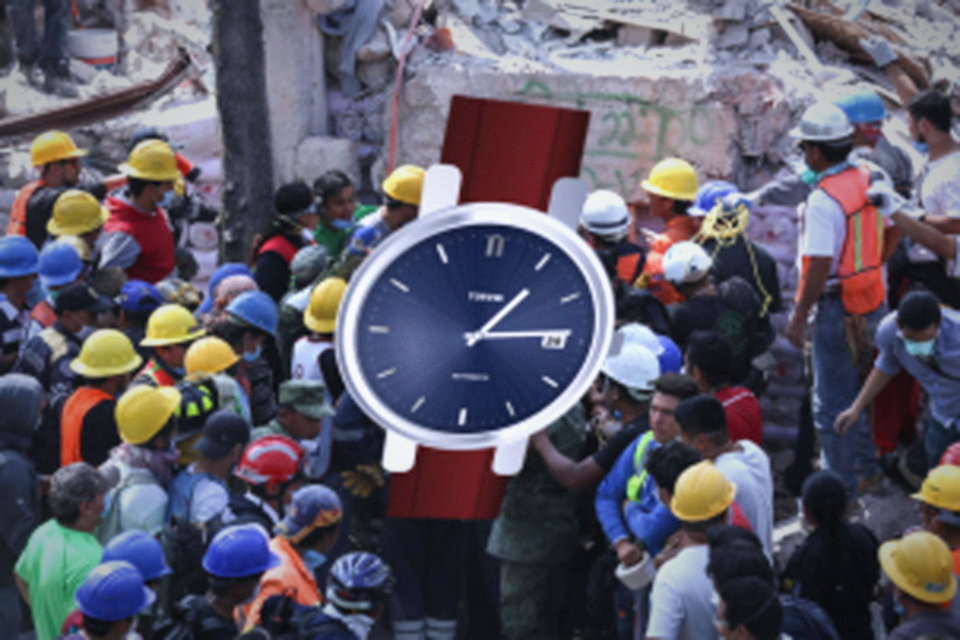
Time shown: {"hour": 1, "minute": 14}
